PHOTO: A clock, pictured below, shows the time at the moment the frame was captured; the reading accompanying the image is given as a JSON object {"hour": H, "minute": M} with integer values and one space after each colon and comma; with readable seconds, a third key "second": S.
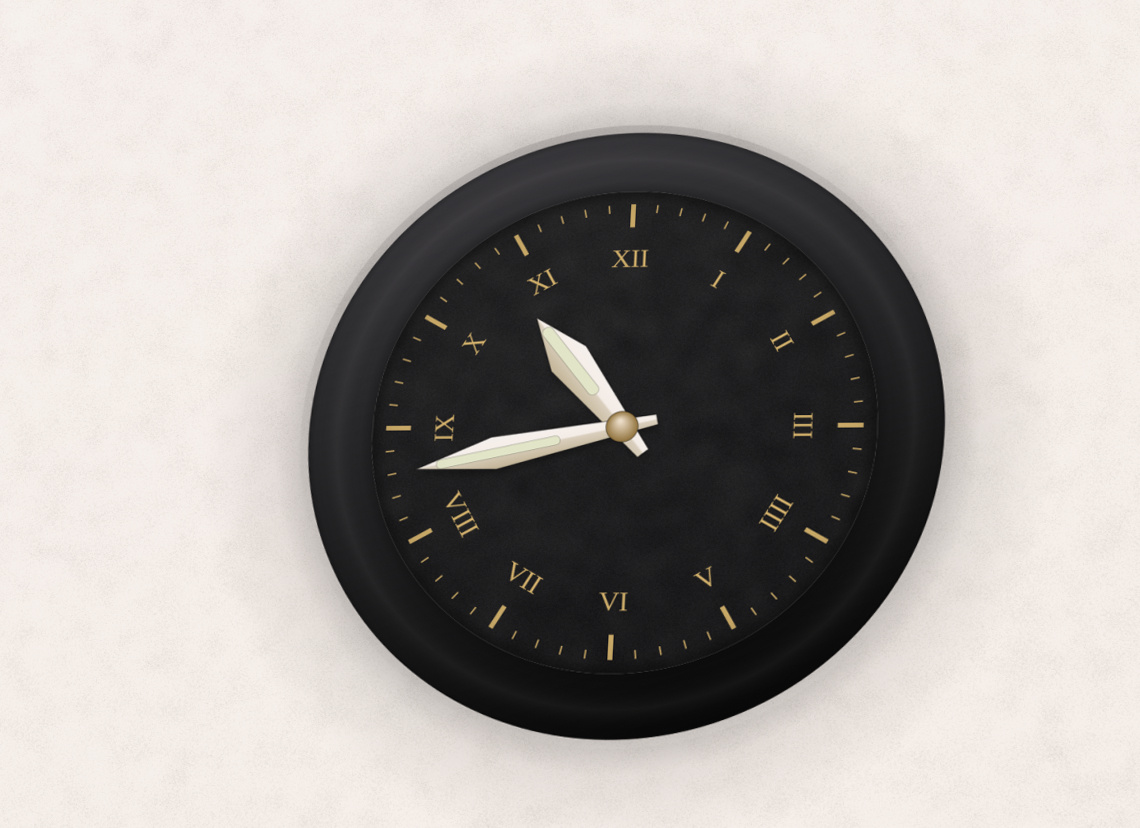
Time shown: {"hour": 10, "minute": 43}
